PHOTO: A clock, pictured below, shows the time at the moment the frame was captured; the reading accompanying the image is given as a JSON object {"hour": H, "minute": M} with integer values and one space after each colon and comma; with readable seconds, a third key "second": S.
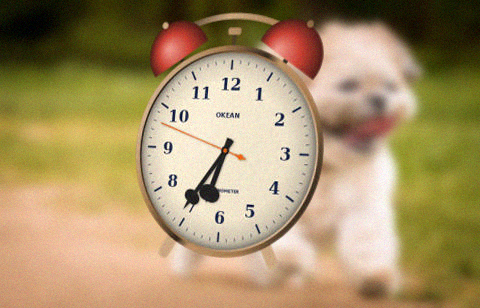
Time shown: {"hour": 6, "minute": 35, "second": 48}
